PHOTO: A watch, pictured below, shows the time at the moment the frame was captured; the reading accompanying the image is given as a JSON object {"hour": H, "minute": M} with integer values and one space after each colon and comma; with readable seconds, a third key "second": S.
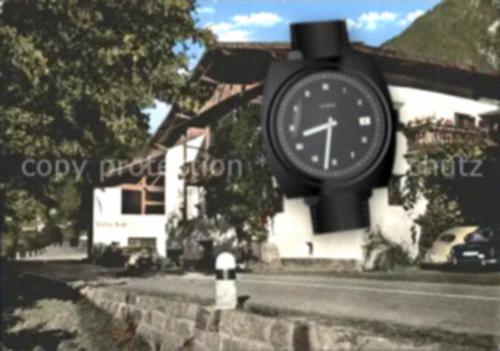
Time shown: {"hour": 8, "minute": 32}
